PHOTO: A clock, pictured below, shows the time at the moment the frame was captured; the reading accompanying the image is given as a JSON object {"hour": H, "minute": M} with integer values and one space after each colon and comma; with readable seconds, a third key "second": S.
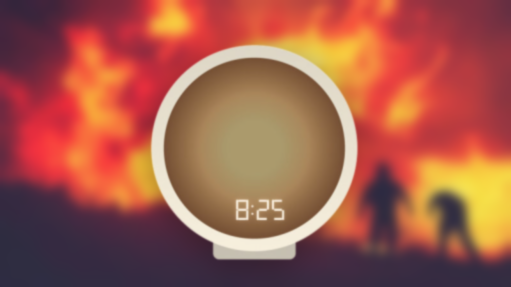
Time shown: {"hour": 8, "minute": 25}
